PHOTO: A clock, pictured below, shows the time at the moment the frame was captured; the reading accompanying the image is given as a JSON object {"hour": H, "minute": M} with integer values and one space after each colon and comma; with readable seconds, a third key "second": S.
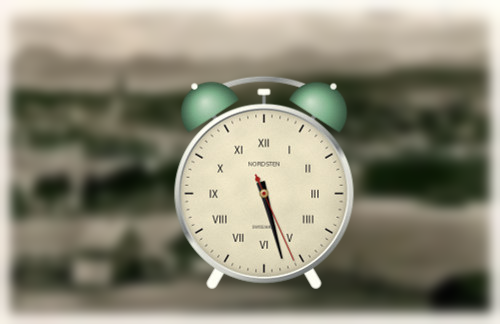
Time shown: {"hour": 5, "minute": 27, "second": 26}
